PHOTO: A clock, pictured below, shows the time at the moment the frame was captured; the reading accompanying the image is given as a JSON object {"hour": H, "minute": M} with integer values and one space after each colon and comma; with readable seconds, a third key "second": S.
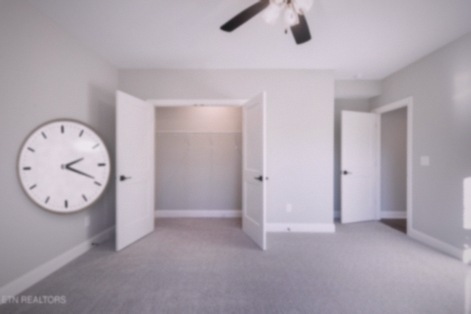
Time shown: {"hour": 2, "minute": 19}
